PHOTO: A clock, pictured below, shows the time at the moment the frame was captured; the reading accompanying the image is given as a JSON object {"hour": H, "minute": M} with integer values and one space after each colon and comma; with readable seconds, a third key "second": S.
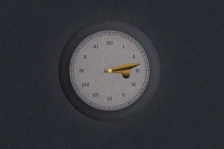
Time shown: {"hour": 3, "minute": 13}
